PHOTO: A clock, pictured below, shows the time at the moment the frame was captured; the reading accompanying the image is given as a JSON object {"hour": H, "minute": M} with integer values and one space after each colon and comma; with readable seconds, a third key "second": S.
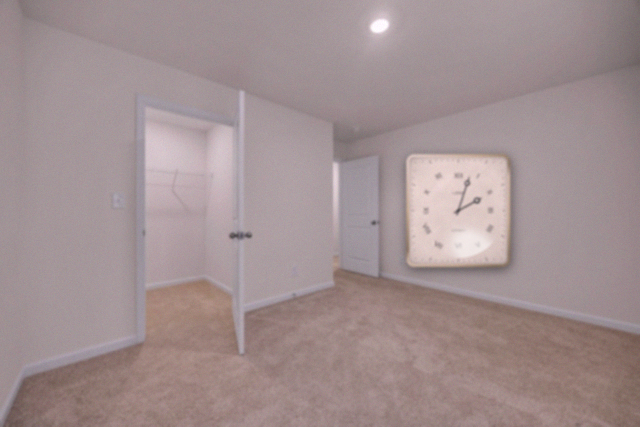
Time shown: {"hour": 2, "minute": 3}
